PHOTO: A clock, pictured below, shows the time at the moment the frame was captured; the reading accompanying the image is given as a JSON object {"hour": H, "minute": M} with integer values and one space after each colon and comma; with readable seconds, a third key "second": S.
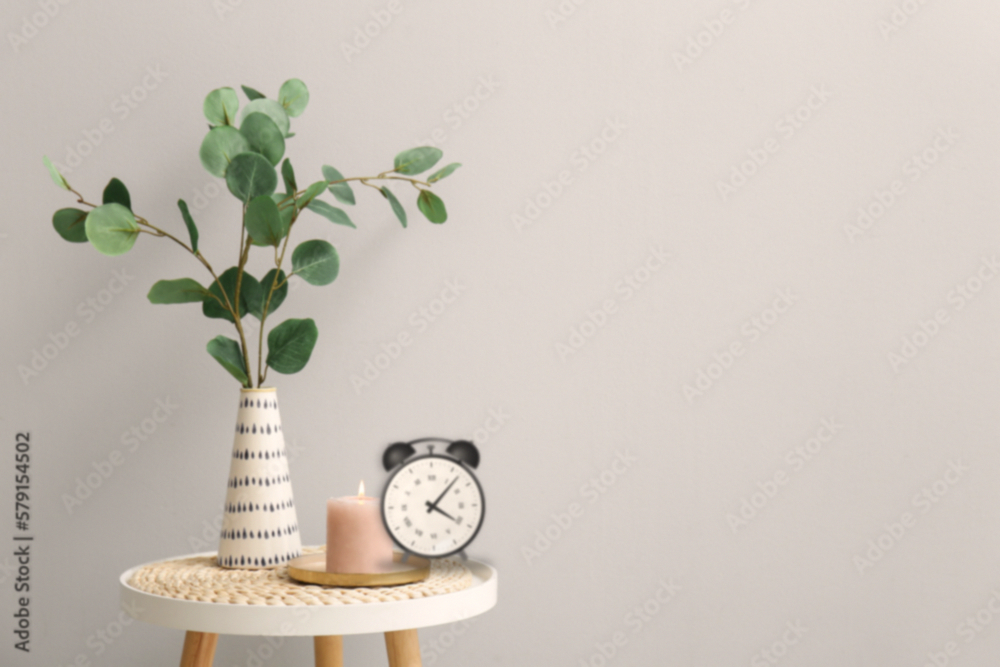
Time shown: {"hour": 4, "minute": 7}
